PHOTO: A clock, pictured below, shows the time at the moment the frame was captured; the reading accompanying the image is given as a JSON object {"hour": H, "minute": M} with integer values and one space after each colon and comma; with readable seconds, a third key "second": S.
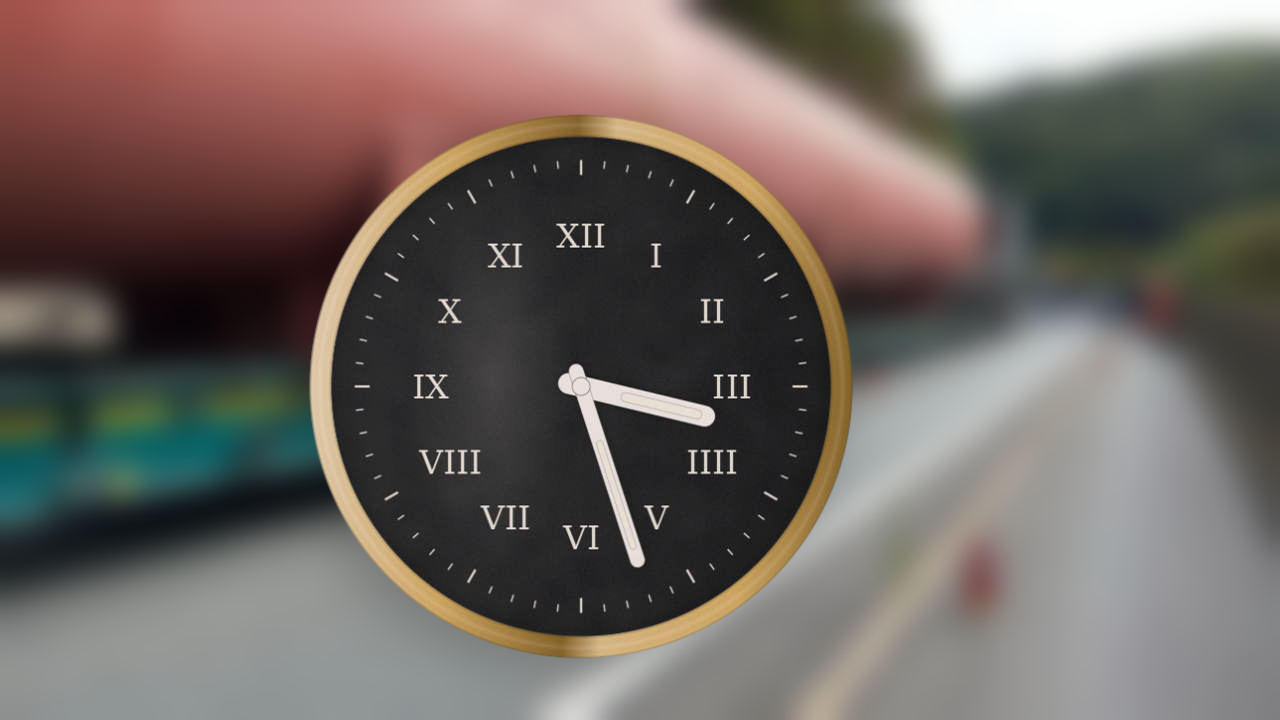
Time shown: {"hour": 3, "minute": 27}
